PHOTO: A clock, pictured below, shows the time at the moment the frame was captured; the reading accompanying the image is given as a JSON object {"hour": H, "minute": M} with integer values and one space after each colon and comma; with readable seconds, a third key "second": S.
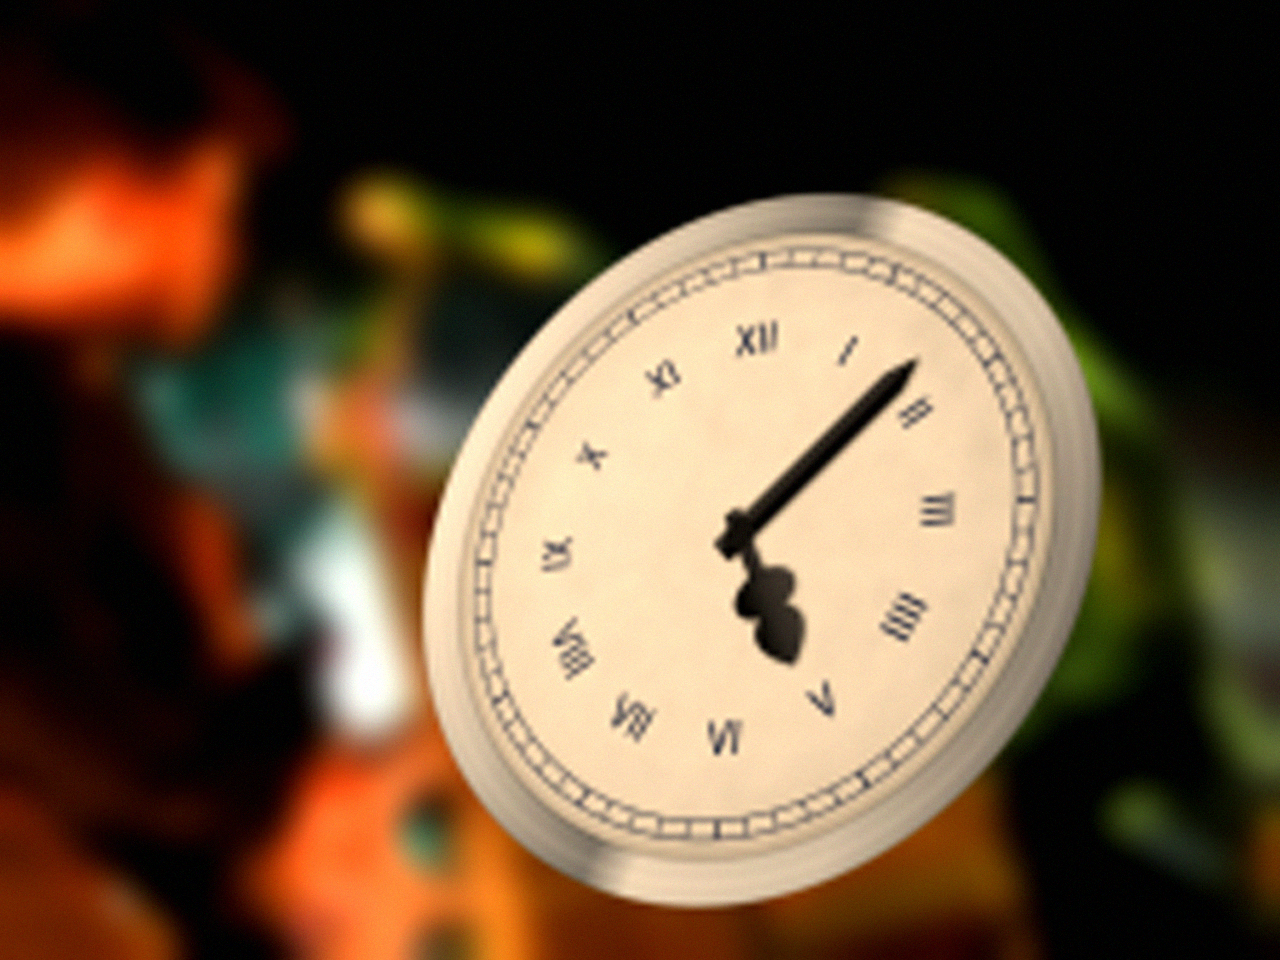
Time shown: {"hour": 5, "minute": 8}
